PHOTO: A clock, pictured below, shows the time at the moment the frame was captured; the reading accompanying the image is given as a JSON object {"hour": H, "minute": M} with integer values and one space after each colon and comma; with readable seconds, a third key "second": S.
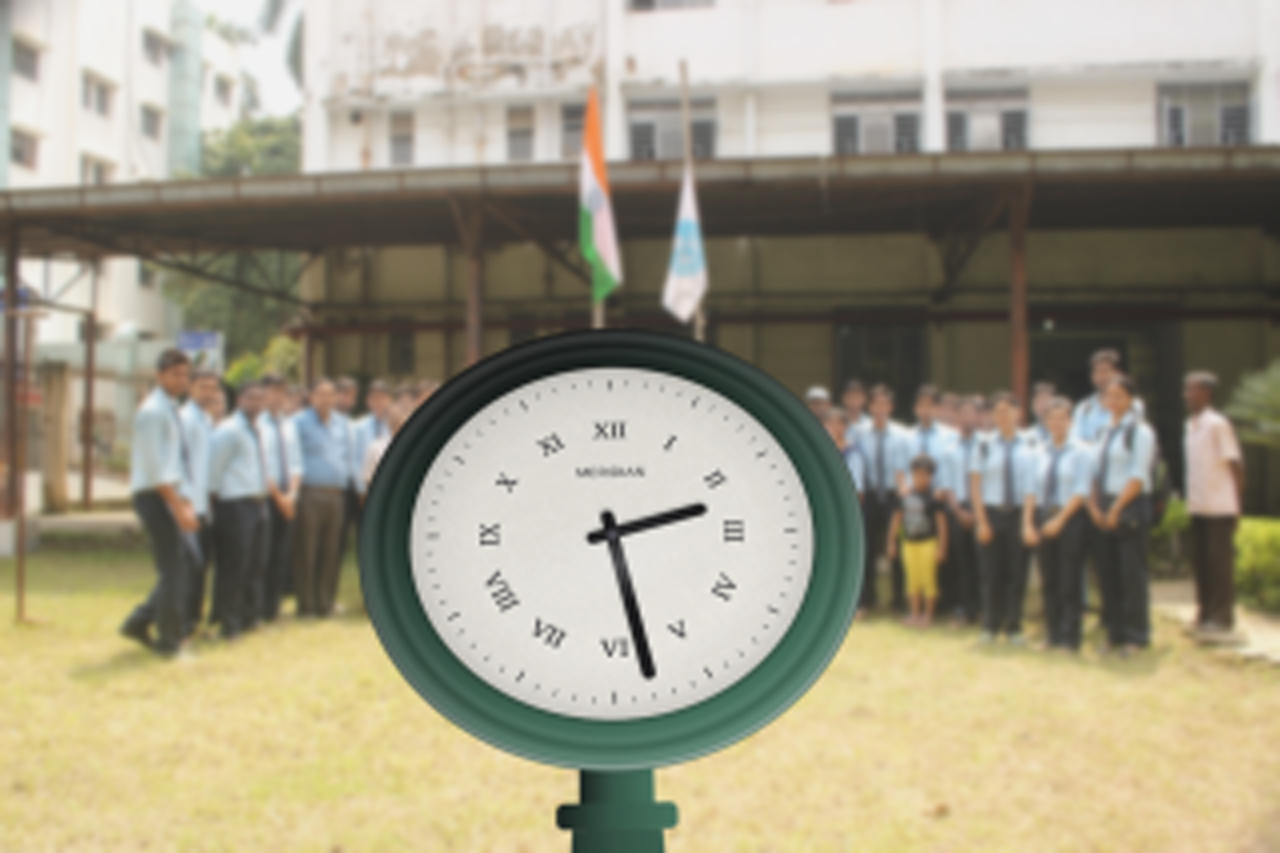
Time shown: {"hour": 2, "minute": 28}
